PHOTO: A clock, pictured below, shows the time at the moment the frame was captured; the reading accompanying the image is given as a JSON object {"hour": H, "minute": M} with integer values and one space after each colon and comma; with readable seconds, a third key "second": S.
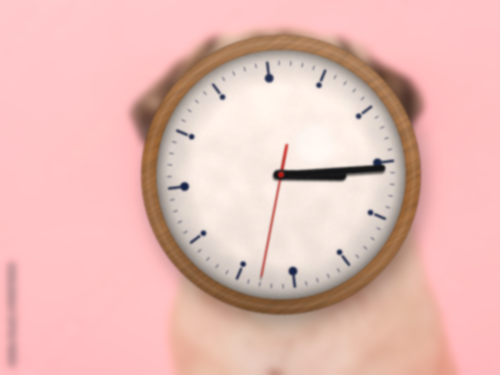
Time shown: {"hour": 3, "minute": 15, "second": 33}
